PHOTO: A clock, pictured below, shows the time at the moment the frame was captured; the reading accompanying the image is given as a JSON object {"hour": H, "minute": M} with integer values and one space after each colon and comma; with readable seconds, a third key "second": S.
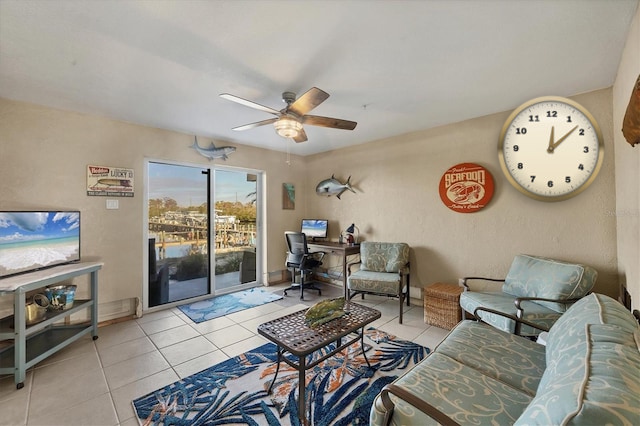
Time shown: {"hour": 12, "minute": 8}
